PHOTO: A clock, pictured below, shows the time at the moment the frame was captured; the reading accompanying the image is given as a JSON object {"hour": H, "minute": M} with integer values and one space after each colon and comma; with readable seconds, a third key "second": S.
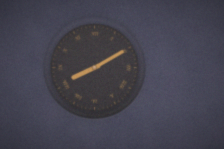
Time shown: {"hour": 8, "minute": 10}
